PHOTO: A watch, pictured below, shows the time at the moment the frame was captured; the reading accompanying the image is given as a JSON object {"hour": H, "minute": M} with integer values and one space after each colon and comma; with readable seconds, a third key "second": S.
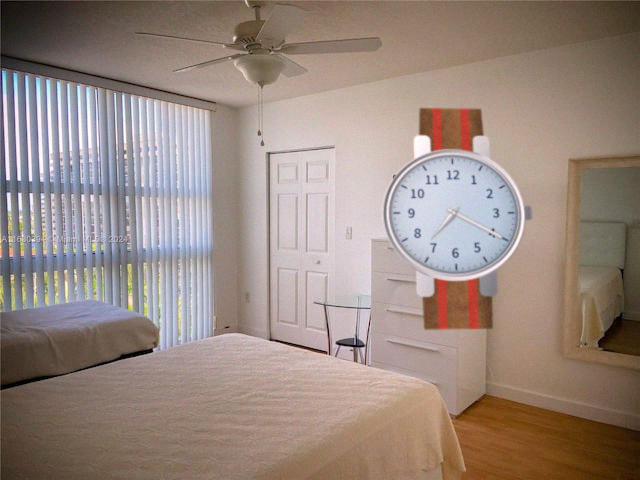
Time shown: {"hour": 7, "minute": 20}
